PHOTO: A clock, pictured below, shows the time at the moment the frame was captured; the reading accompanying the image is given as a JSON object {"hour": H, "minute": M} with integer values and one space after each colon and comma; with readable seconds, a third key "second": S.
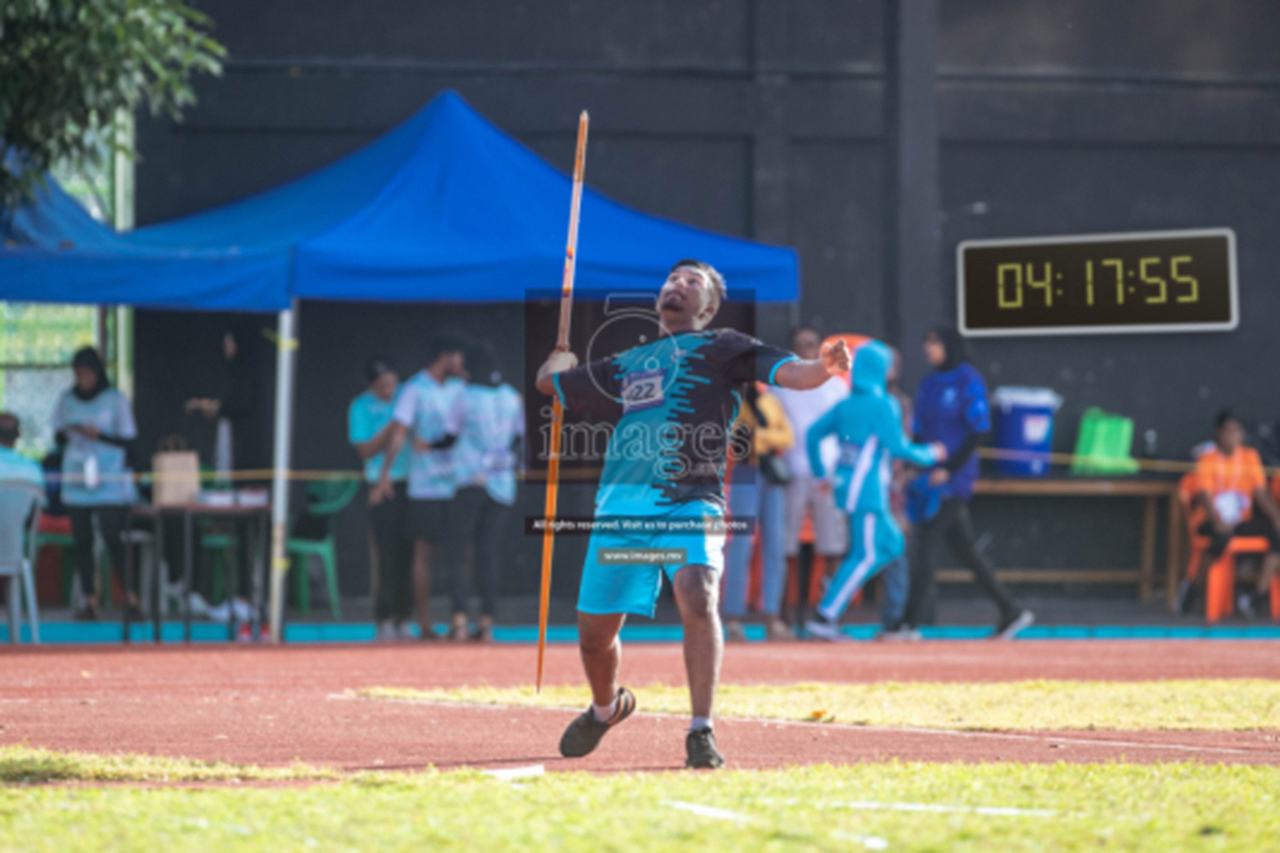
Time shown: {"hour": 4, "minute": 17, "second": 55}
